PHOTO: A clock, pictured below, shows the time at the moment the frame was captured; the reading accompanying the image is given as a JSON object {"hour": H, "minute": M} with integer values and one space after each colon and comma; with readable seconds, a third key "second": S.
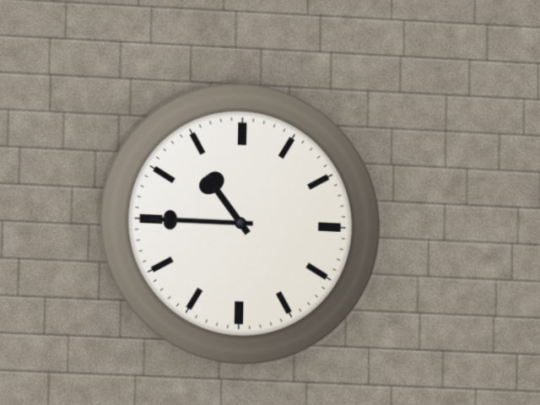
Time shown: {"hour": 10, "minute": 45}
